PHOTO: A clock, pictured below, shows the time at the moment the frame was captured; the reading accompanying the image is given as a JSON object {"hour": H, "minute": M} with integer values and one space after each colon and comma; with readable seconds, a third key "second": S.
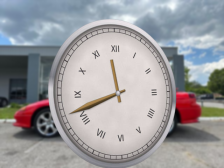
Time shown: {"hour": 11, "minute": 42}
